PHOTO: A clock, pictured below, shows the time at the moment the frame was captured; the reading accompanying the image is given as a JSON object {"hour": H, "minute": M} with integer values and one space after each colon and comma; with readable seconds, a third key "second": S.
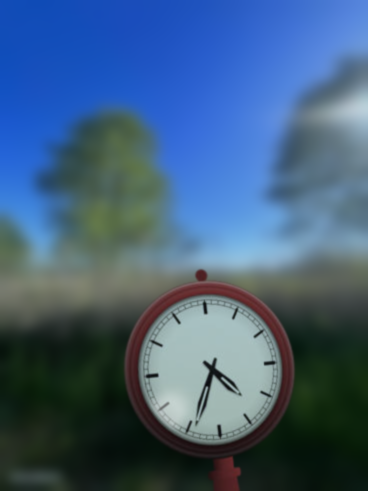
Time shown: {"hour": 4, "minute": 34}
